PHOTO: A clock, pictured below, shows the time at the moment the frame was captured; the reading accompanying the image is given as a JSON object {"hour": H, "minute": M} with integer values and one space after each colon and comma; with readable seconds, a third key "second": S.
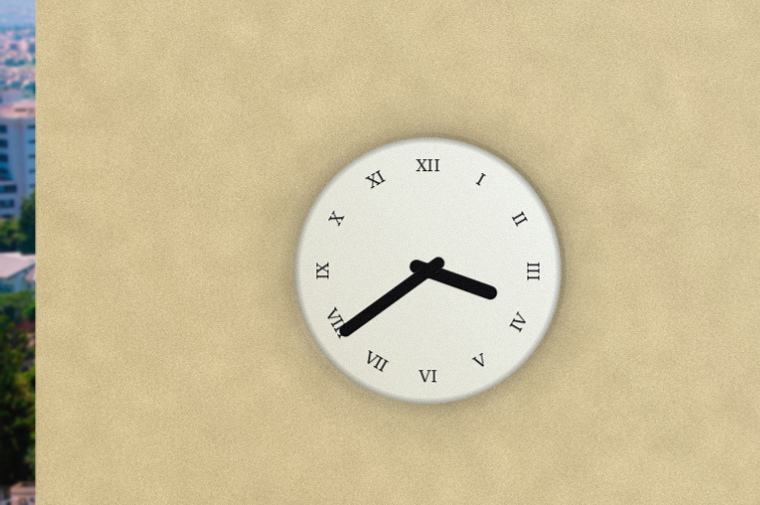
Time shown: {"hour": 3, "minute": 39}
